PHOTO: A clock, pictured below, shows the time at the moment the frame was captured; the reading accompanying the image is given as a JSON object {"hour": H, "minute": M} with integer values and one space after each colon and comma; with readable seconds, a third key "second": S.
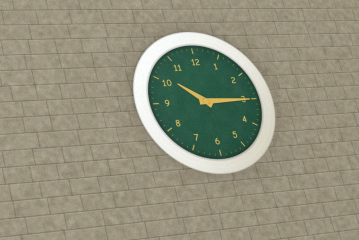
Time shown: {"hour": 10, "minute": 15}
